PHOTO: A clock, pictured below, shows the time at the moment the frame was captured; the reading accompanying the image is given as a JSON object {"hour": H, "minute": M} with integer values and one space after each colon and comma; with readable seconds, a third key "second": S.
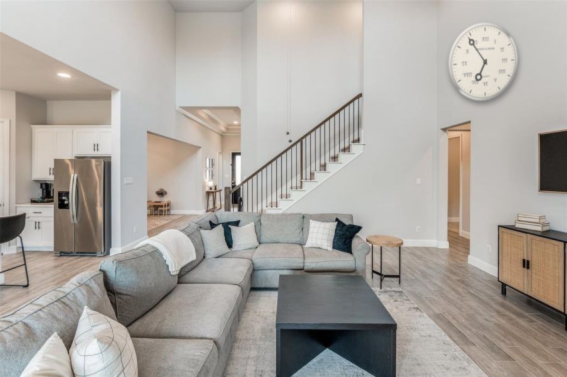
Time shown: {"hour": 6, "minute": 54}
